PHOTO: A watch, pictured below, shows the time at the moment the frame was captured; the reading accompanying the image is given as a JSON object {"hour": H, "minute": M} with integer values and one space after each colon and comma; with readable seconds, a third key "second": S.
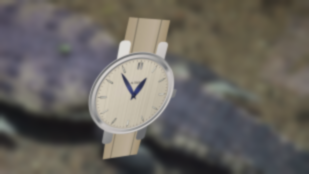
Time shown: {"hour": 12, "minute": 54}
